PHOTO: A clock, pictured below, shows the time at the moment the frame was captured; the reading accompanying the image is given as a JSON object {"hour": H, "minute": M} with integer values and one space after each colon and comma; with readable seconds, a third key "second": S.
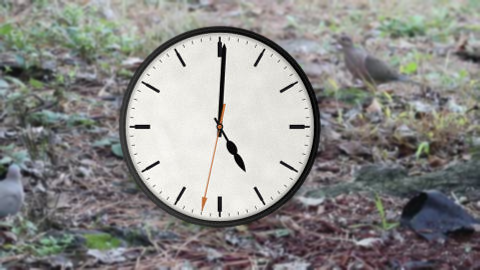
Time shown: {"hour": 5, "minute": 0, "second": 32}
